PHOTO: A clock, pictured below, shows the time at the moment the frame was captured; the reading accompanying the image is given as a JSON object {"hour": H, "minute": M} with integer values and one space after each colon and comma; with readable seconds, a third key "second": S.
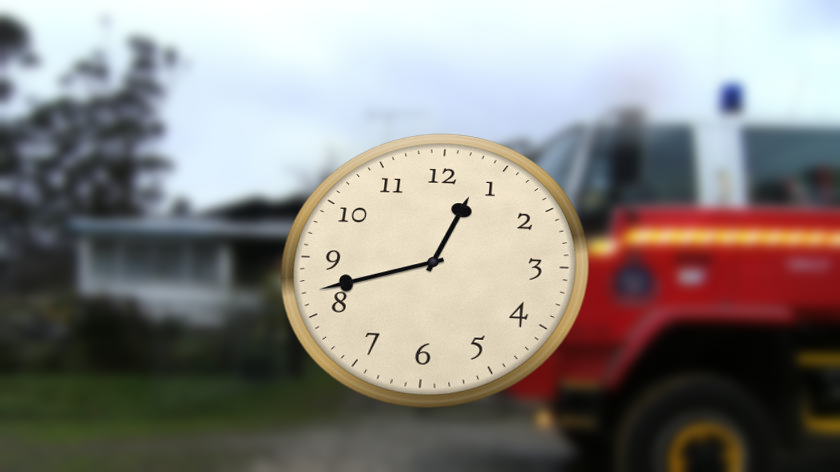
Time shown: {"hour": 12, "minute": 42}
